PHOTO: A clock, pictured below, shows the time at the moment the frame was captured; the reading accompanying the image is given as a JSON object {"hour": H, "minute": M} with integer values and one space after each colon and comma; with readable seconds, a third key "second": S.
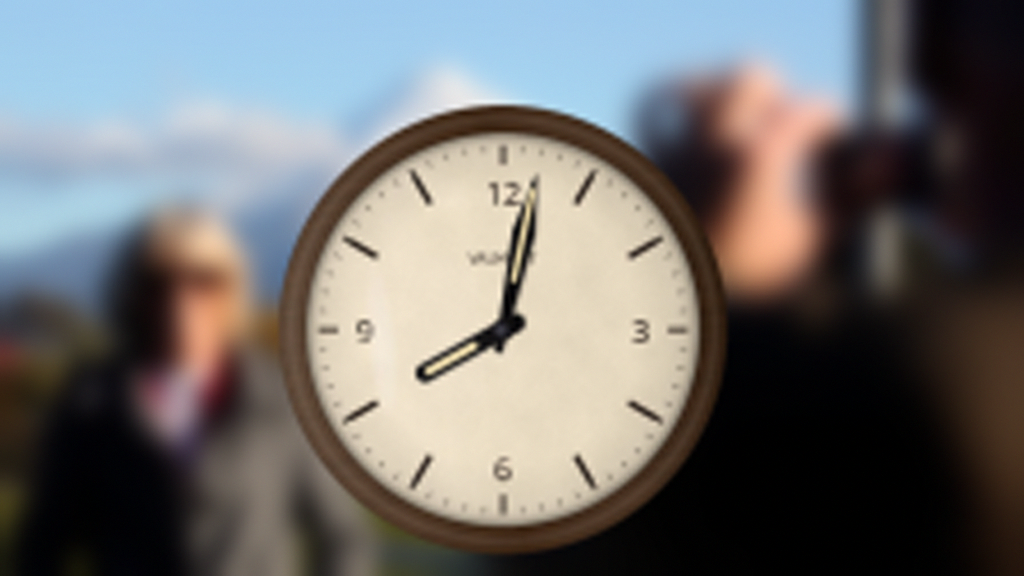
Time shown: {"hour": 8, "minute": 2}
